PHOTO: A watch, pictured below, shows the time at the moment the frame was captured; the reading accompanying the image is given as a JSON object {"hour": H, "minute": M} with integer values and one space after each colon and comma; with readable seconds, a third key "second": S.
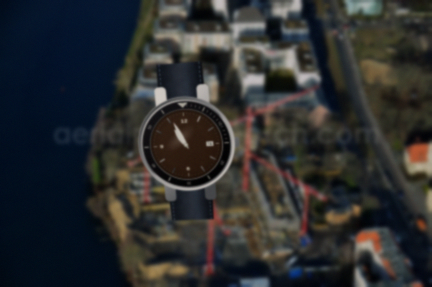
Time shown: {"hour": 10, "minute": 56}
